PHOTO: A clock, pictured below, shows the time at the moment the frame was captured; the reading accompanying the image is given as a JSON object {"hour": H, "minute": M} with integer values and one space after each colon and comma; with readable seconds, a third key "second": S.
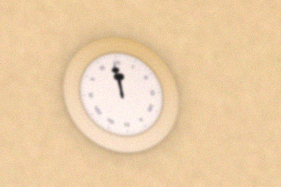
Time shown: {"hour": 11, "minute": 59}
